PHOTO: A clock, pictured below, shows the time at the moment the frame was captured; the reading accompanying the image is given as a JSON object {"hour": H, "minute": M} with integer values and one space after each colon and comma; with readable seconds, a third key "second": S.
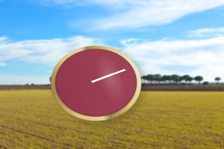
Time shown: {"hour": 2, "minute": 11}
